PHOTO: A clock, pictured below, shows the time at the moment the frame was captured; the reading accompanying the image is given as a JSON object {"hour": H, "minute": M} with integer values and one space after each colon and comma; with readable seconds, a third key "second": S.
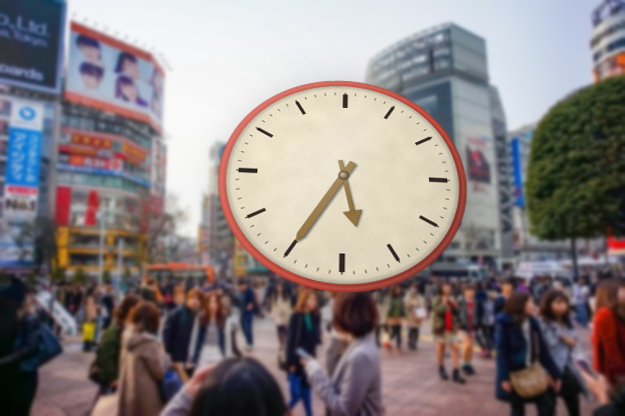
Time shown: {"hour": 5, "minute": 35}
